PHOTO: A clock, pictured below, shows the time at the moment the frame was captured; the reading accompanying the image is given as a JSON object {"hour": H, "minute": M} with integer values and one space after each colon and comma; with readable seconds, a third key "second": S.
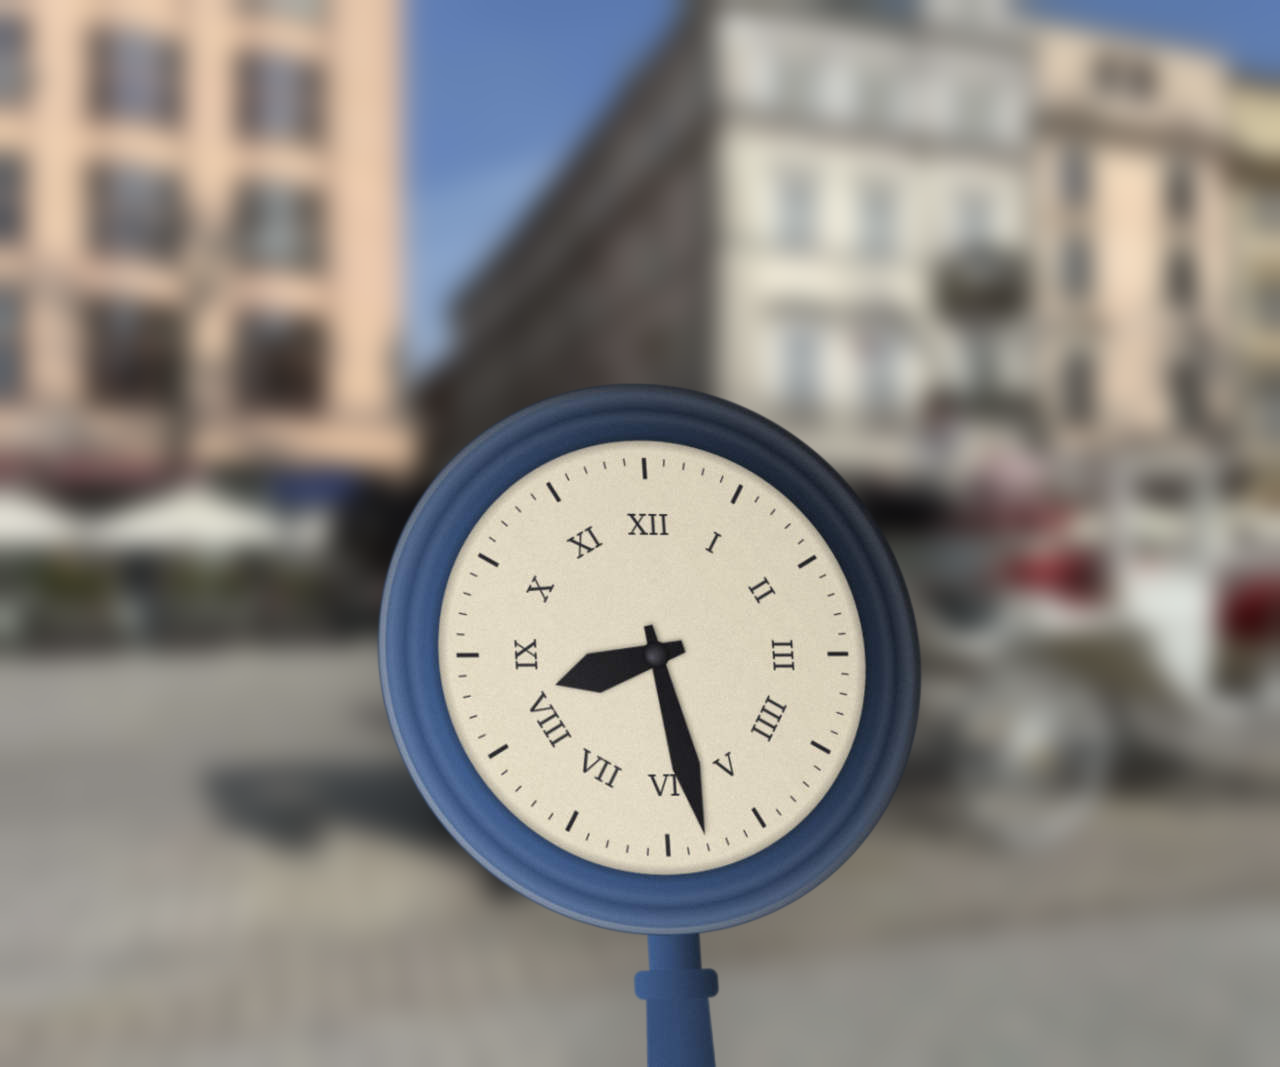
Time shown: {"hour": 8, "minute": 28}
